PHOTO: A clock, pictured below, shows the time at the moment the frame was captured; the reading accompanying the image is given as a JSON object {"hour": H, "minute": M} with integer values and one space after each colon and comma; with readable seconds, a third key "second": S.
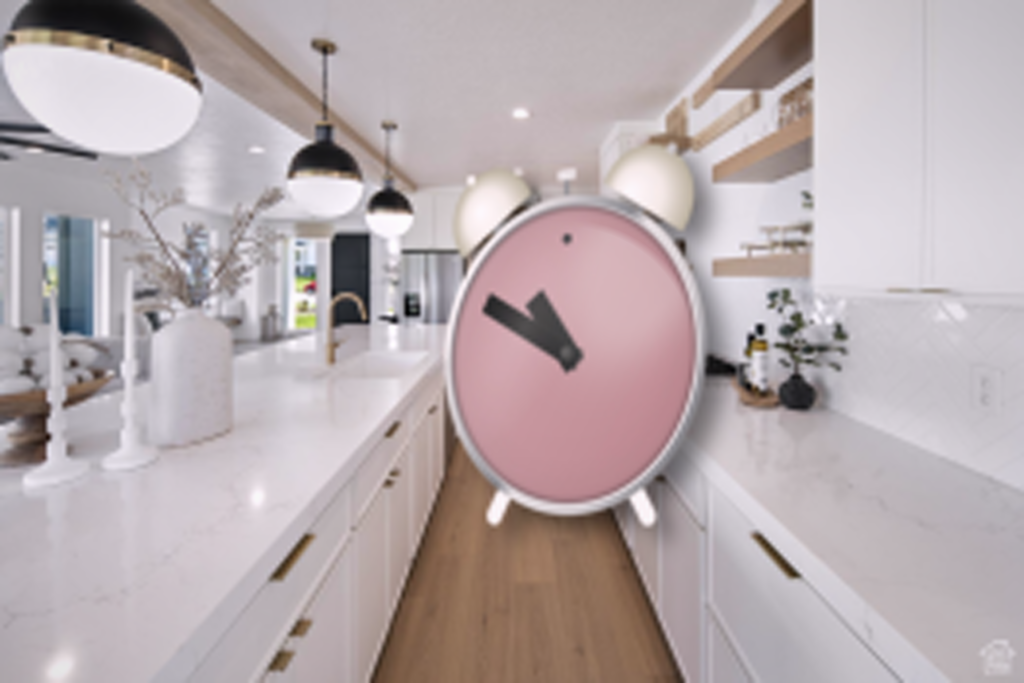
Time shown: {"hour": 10, "minute": 50}
